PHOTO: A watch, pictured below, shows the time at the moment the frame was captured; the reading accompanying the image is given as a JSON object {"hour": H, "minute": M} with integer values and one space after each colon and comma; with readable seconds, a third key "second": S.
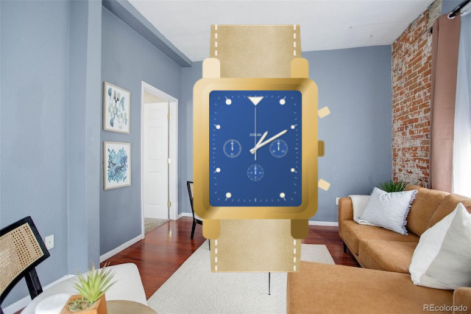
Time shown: {"hour": 1, "minute": 10}
